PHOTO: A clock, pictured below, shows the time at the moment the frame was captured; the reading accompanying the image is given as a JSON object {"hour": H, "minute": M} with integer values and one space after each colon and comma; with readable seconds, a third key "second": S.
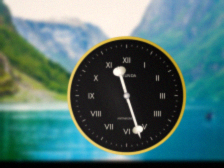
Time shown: {"hour": 11, "minute": 27}
